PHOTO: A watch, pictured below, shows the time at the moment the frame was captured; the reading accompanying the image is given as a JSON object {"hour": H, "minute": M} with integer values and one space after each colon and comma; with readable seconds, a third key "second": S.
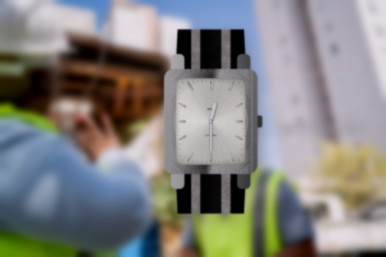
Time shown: {"hour": 12, "minute": 30}
